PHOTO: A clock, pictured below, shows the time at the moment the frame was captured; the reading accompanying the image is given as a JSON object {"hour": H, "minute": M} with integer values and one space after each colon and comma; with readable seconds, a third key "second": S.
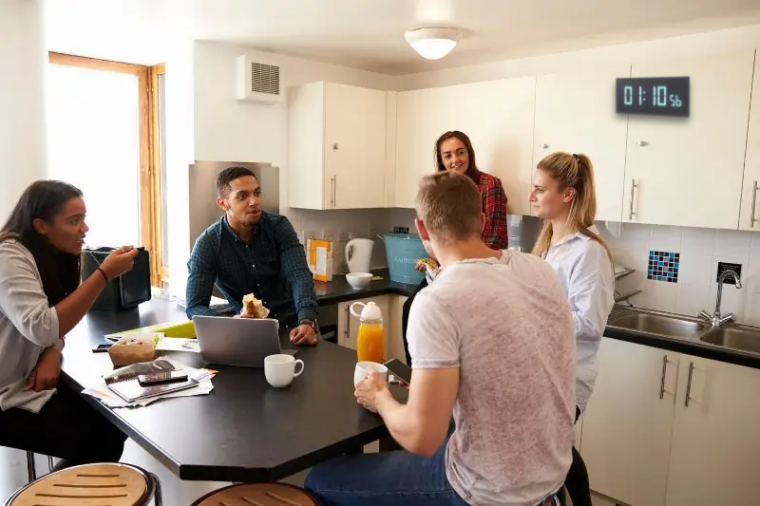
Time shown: {"hour": 1, "minute": 10}
